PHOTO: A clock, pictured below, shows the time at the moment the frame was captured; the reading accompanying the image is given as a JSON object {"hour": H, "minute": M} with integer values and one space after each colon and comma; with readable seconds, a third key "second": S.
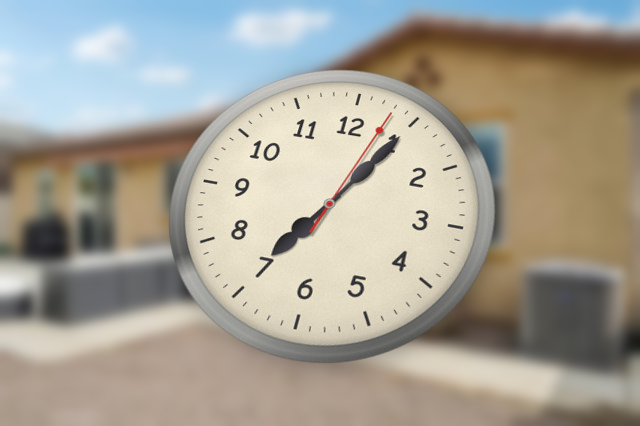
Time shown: {"hour": 7, "minute": 5, "second": 3}
